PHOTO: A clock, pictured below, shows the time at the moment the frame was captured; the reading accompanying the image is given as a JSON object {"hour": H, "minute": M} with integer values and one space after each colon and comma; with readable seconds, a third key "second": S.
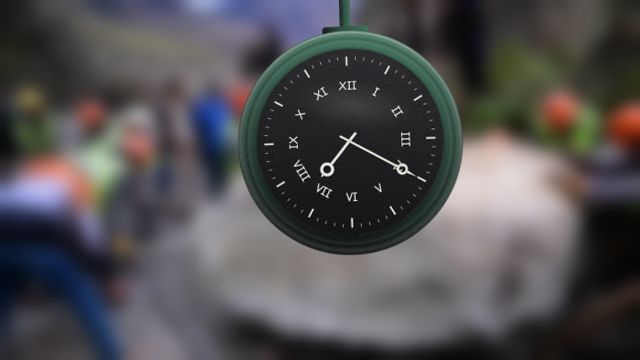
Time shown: {"hour": 7, "minute": 20}
